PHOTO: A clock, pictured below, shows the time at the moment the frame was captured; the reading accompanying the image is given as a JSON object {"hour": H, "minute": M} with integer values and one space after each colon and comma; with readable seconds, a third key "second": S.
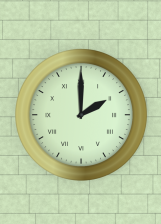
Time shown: {"hour": 2, "minute": 0}
